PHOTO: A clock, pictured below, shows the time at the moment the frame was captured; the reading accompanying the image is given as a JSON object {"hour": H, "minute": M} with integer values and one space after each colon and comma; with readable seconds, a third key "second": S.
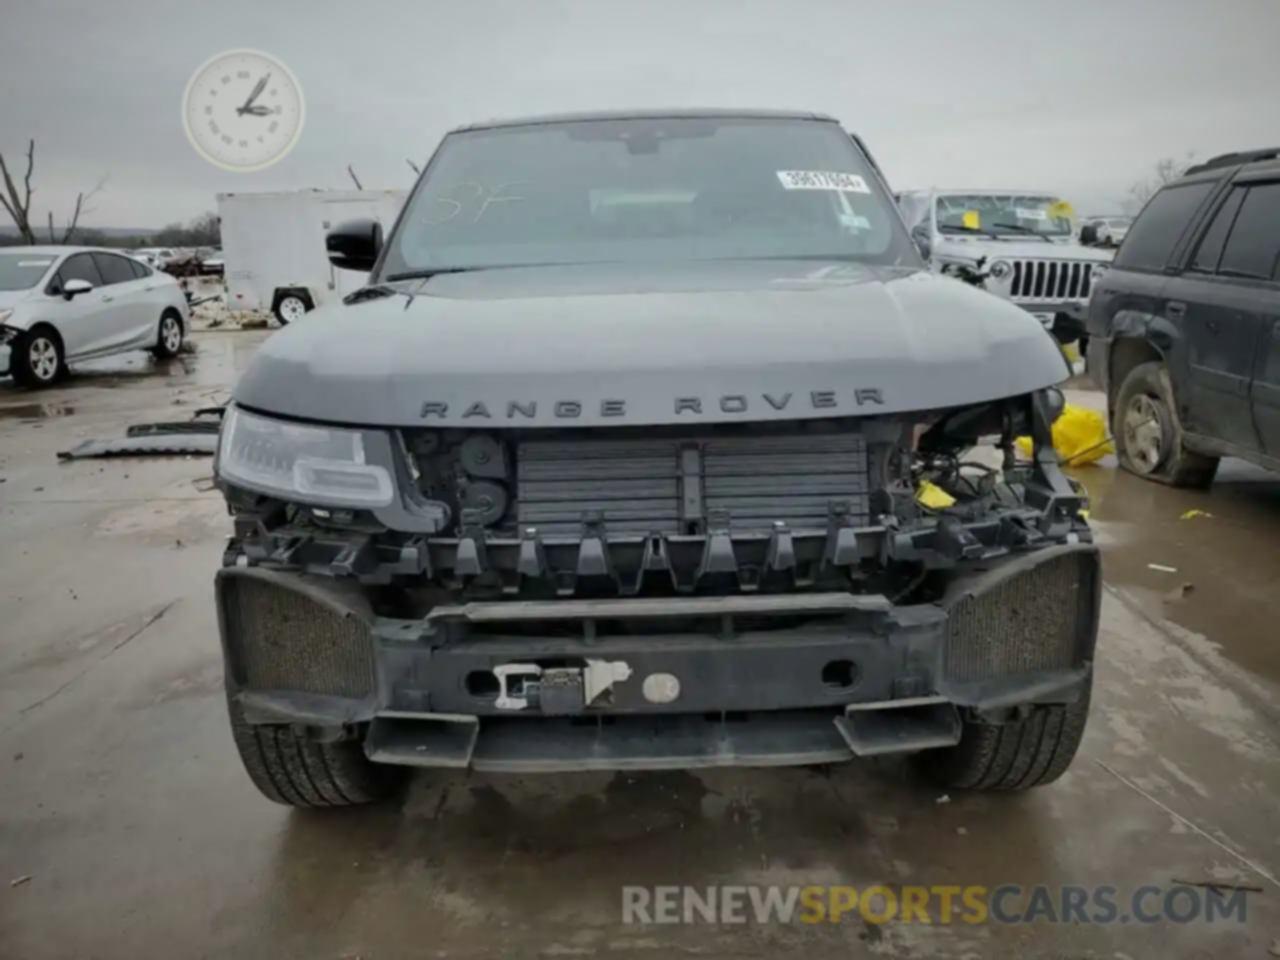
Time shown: {"hour": 3, "minute": 6}
